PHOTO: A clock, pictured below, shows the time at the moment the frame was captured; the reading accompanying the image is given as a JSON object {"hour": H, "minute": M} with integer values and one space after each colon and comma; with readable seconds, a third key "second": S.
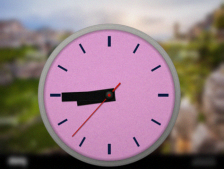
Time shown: {"hour": 8, "minute": 44, "second": 37}
